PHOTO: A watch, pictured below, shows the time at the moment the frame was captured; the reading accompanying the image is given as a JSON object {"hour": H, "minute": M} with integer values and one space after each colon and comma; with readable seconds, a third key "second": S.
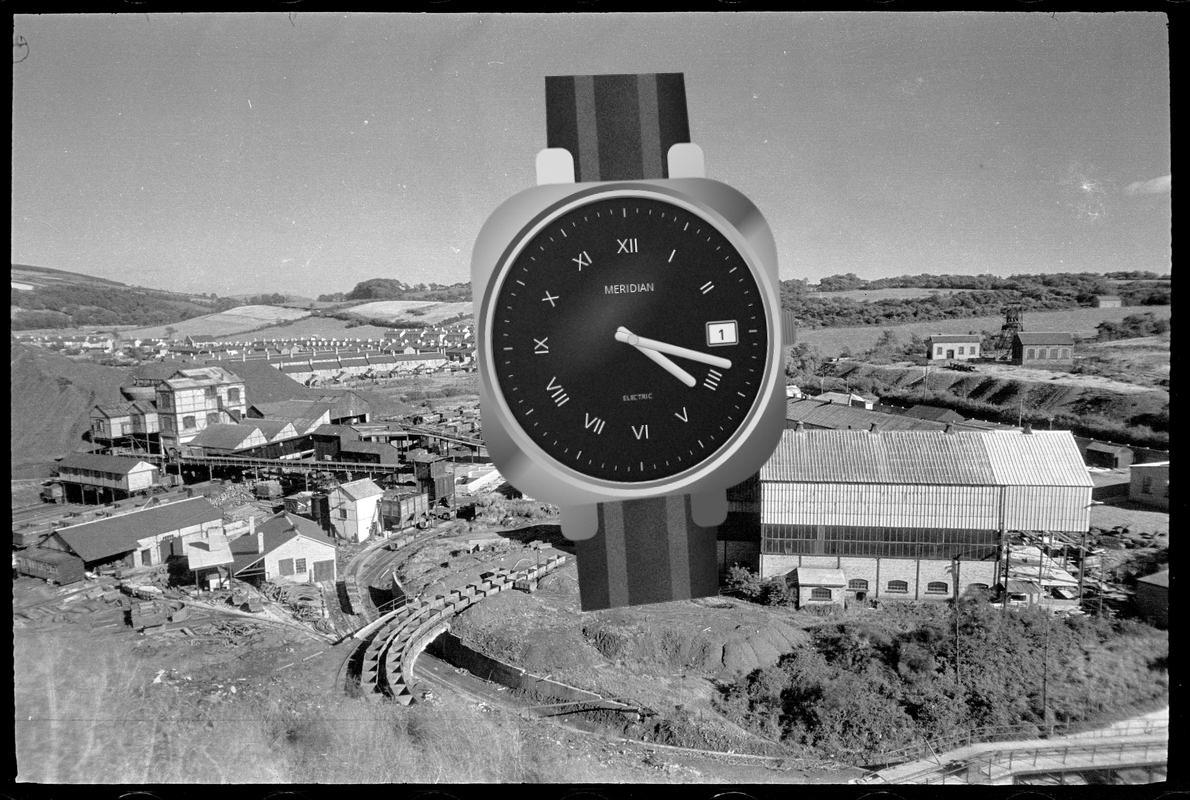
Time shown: {"hour": 4, "minute": 18}
